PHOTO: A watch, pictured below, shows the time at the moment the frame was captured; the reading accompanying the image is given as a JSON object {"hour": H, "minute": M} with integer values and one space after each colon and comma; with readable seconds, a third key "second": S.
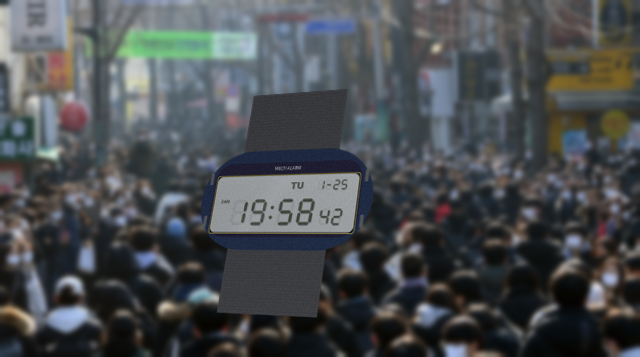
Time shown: {"hour": 19, "minute": 58, "second": 42}
